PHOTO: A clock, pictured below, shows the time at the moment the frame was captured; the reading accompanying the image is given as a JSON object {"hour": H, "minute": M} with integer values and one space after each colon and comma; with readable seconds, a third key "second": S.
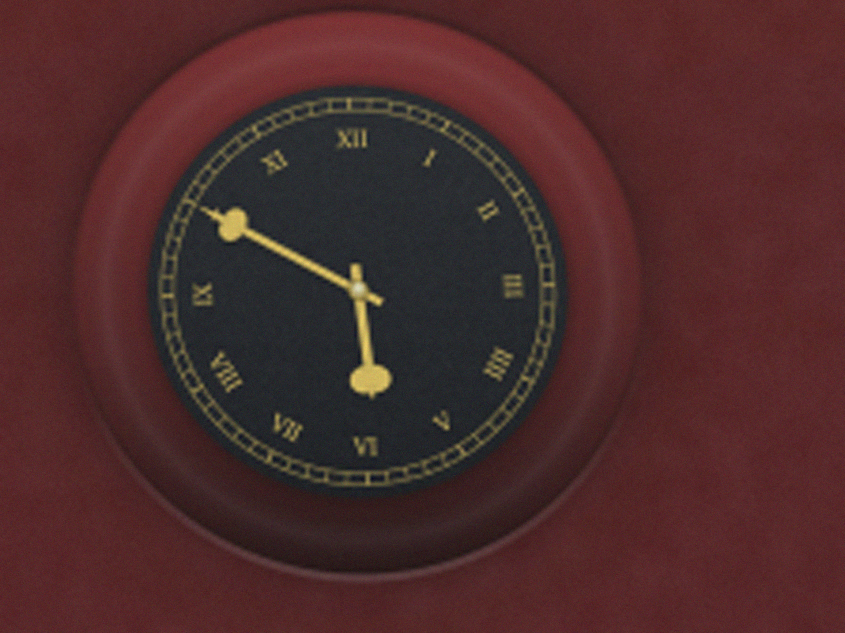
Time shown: {"hour": 5, "minute": 50}
